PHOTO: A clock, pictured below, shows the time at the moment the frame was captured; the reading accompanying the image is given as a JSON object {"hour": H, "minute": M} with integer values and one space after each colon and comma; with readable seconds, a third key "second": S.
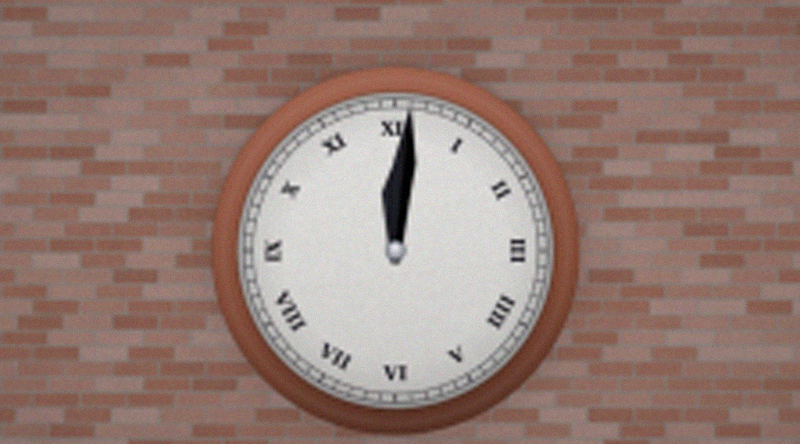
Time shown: {"hour": 12, "minute": 1}
